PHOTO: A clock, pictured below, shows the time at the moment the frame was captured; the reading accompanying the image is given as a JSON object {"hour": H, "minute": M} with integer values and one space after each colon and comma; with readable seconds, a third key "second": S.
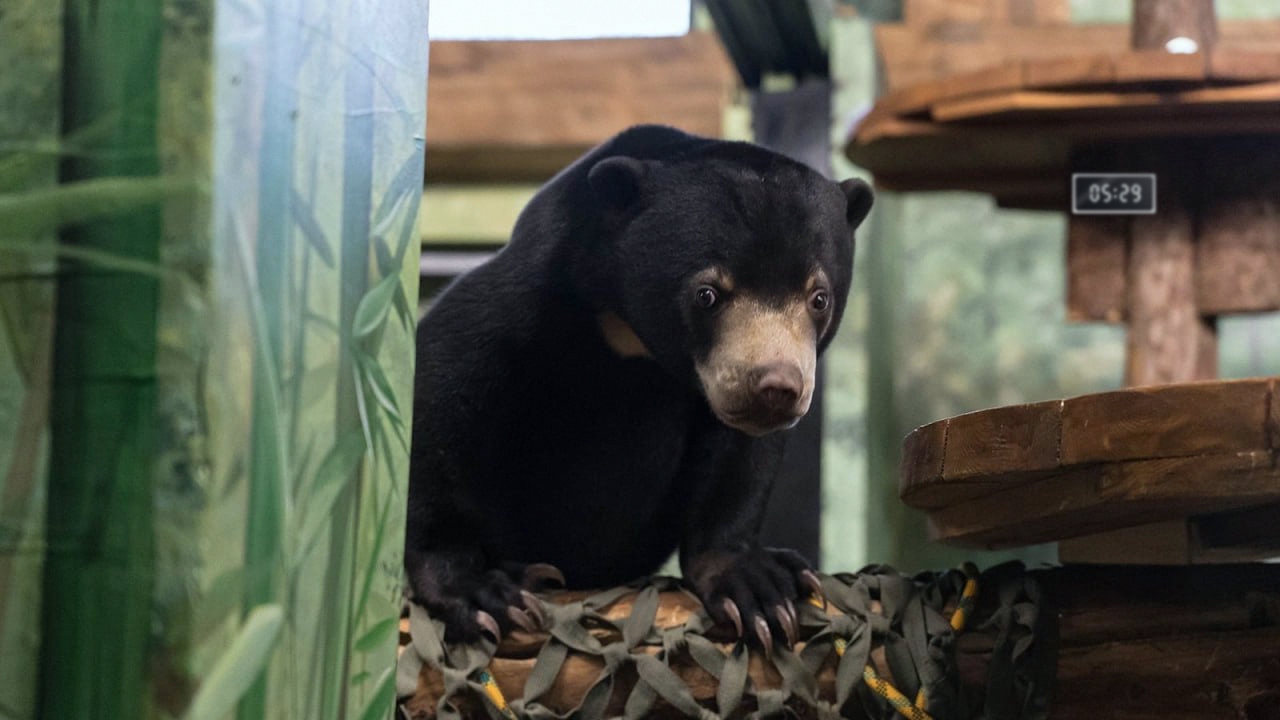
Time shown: {"hour": 5, "minute": 29}
